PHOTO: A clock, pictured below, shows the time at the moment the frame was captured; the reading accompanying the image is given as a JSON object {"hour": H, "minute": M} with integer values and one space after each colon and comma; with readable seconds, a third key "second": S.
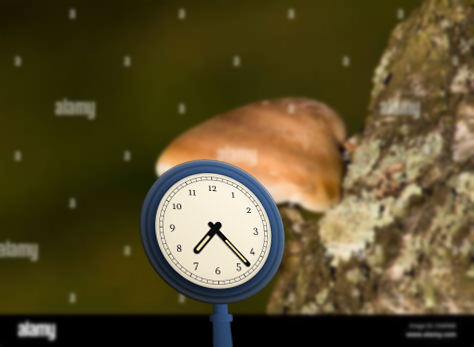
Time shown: {"hour": 7, "minute": 23}
